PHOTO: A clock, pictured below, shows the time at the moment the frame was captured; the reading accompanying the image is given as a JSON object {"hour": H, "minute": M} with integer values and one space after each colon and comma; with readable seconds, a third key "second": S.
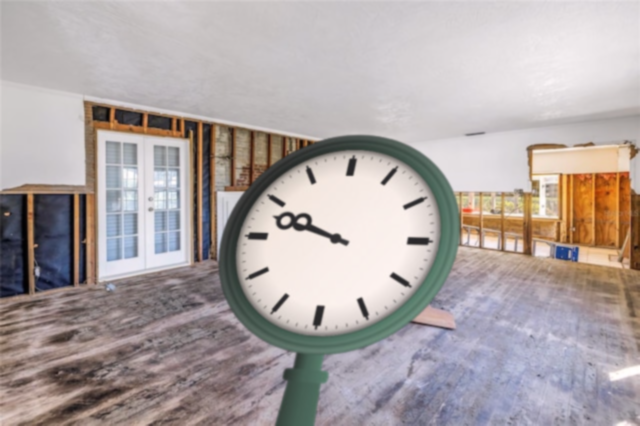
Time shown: {"hour": 9, "minute": 48}
